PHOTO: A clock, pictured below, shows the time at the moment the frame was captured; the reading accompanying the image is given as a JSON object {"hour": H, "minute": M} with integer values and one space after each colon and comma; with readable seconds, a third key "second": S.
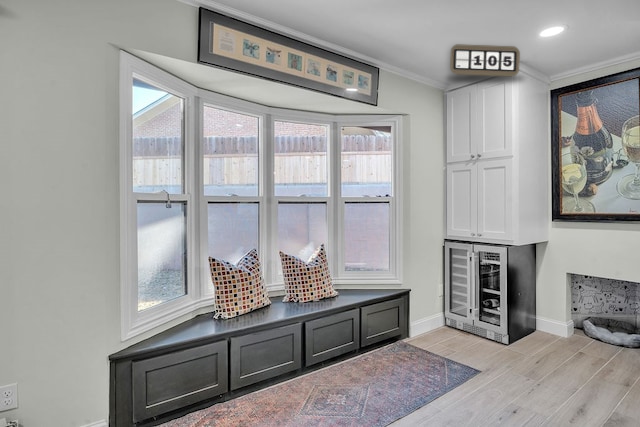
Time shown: {"hour": 1, "minute": 5}
